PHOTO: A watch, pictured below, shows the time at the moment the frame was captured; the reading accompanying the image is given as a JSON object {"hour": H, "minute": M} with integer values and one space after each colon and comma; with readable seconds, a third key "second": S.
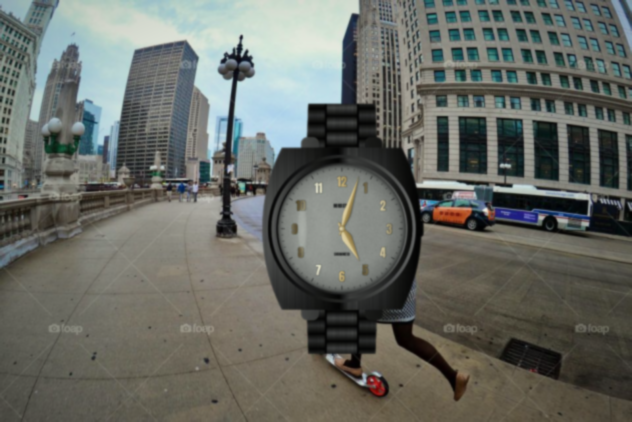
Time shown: {"hour": 5, "minute": 3}
